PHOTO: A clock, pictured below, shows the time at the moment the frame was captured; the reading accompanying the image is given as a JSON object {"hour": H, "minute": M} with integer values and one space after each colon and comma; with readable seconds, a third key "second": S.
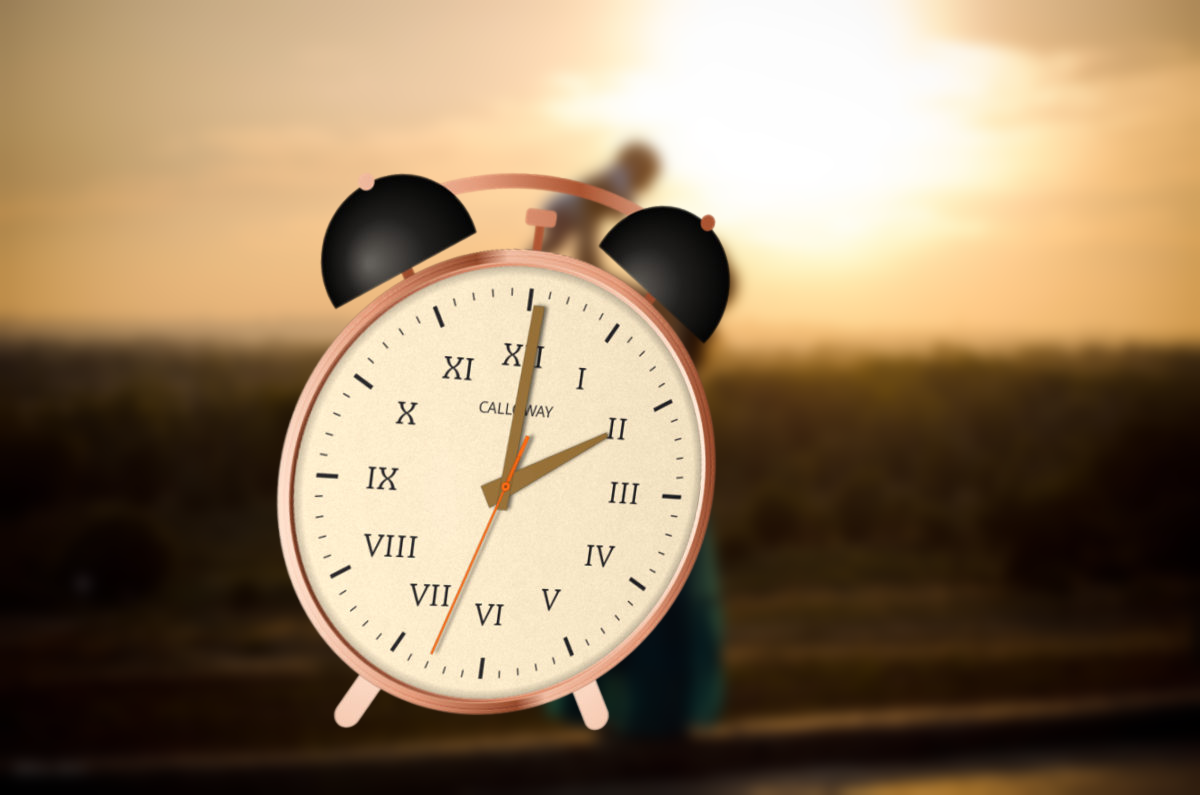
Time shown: {"hour": 2, "minute": 0, "second": 33}
